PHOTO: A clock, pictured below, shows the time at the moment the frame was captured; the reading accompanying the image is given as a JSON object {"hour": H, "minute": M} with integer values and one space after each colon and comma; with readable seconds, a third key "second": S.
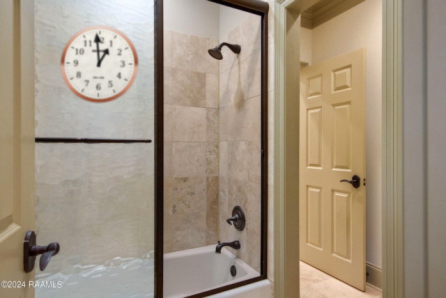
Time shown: {"hour": 12, "minute": 59}
